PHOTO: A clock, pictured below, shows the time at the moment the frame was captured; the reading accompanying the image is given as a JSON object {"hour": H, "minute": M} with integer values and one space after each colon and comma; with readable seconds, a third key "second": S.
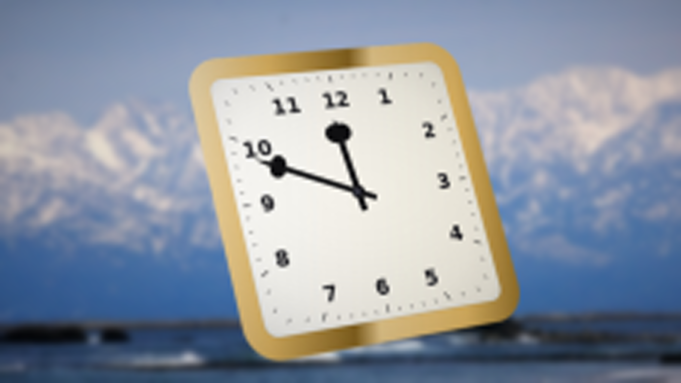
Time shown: {"hour": 11, "minute": 49}
